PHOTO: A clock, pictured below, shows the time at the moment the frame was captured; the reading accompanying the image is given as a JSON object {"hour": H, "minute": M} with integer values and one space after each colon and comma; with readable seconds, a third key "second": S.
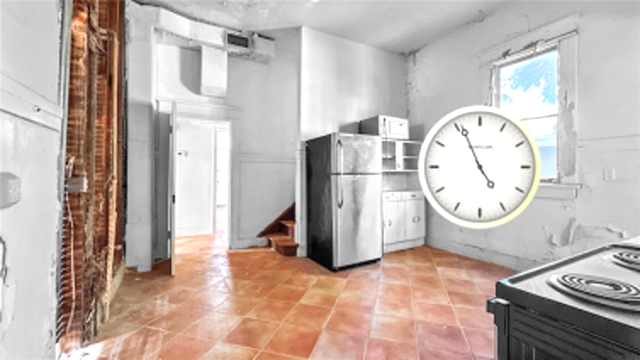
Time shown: {"hour": 4, "minute": 56}
